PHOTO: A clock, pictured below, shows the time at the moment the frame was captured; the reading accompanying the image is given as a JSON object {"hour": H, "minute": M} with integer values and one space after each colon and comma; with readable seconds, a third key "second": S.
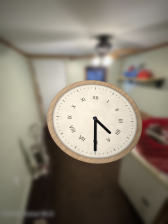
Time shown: {"hour": 4, "minute": 30}
